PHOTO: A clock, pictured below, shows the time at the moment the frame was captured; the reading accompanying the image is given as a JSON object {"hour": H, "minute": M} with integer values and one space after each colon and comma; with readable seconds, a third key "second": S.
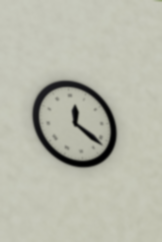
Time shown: {"hour": 12, "minute": 22}
